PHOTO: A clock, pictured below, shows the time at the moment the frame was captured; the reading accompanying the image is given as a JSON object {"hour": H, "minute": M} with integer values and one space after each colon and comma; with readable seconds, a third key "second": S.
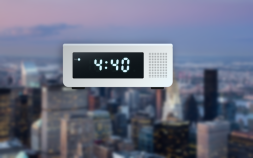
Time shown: {"hour": 4, "minute": 40}
